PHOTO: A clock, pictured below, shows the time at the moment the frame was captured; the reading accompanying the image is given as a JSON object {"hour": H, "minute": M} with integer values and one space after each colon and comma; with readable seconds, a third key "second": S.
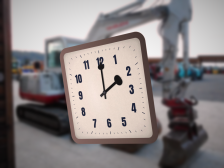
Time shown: {"hour": 2, "minute": 0}
